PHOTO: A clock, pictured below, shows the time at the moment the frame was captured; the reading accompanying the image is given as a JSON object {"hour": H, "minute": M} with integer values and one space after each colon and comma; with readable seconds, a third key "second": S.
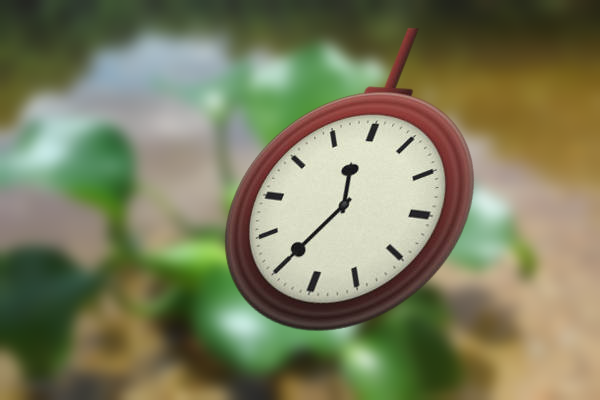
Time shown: {"hour": 11, "minute": 35}
